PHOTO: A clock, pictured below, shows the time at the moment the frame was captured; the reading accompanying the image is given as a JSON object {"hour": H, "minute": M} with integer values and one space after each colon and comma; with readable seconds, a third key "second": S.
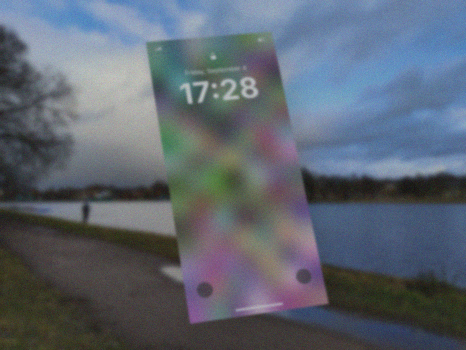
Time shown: {"hour": 17, "minute": 28}
